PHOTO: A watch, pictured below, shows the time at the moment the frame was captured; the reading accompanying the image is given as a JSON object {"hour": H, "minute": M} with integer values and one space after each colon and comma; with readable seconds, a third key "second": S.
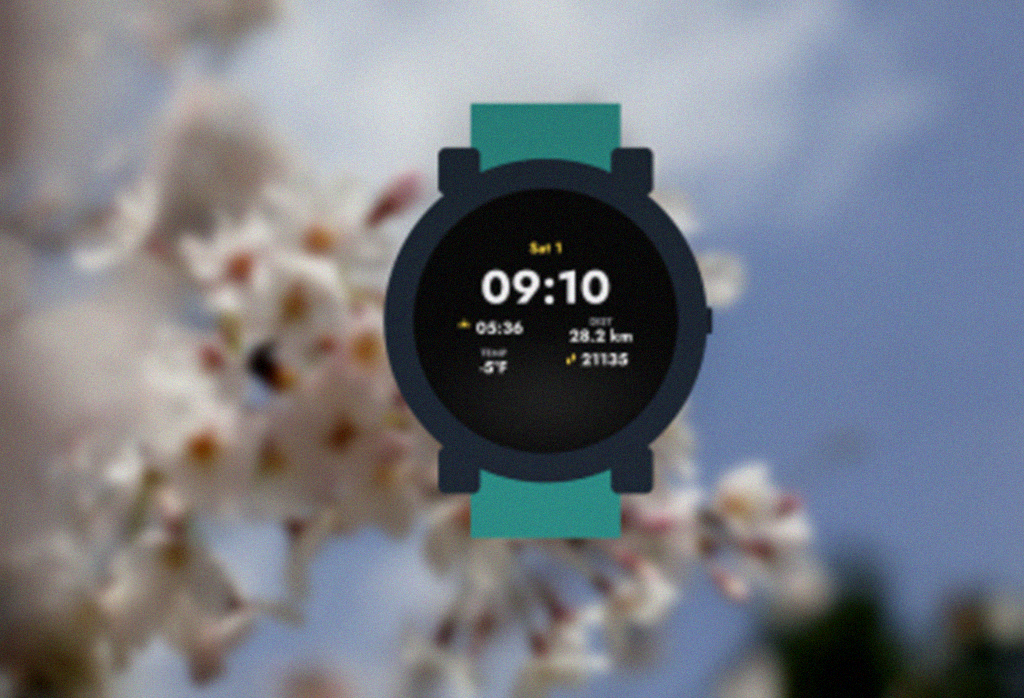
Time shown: {"hour": 9, "minute": 10}
